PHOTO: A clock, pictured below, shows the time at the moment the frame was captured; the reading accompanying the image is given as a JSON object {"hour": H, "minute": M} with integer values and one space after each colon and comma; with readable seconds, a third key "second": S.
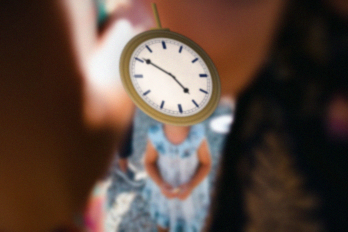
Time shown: {"hour": 4, "minute": 51}
